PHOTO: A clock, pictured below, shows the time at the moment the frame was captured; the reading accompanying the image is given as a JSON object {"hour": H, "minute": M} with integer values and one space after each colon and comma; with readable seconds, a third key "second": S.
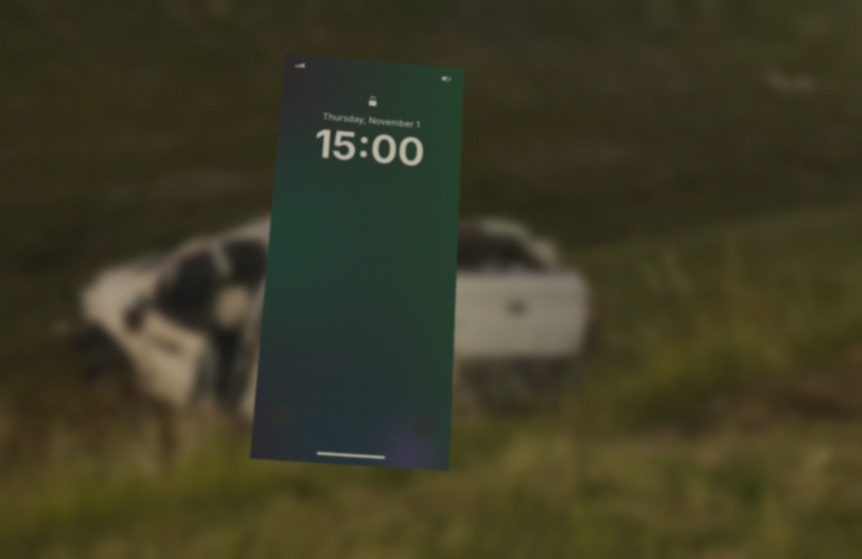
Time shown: {"hour": 15, "minute": 0}
